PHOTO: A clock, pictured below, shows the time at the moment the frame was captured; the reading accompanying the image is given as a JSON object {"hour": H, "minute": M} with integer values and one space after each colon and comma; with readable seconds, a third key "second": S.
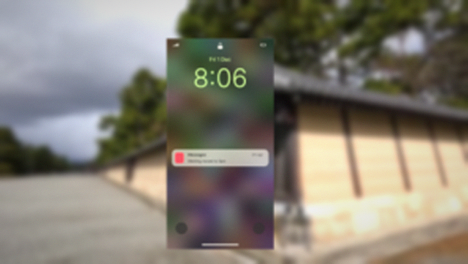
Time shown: {"hour": 8, "minute": 6}
